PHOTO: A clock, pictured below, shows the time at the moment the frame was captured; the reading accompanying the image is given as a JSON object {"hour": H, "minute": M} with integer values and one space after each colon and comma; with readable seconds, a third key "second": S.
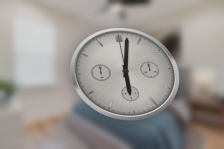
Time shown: {"hour": 6, "minute": 2}
